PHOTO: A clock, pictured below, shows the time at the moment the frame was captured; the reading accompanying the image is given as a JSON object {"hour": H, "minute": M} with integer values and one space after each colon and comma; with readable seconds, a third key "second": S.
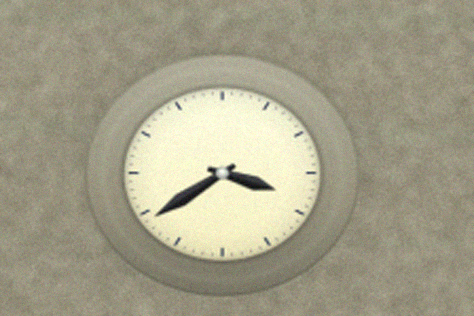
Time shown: {"hour": 3, "minute": 39}
